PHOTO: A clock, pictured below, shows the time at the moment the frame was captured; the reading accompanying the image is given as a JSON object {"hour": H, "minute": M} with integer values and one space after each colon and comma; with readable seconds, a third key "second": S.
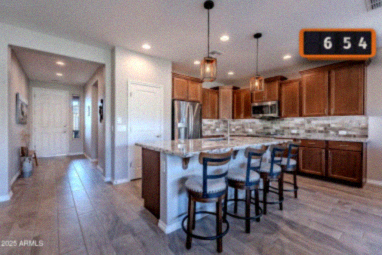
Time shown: {"hour": 6, "minute": 54}
